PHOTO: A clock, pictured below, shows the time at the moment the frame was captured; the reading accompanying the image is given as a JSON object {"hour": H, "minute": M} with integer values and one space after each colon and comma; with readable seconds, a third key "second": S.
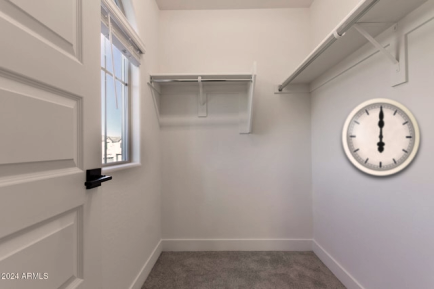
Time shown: {"hour": 6, "minute": 0}
